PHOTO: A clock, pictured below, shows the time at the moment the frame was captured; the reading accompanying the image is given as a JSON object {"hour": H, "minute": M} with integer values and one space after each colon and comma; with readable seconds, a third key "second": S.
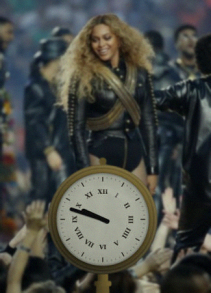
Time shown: {"hour": 9, "minute": 48}
